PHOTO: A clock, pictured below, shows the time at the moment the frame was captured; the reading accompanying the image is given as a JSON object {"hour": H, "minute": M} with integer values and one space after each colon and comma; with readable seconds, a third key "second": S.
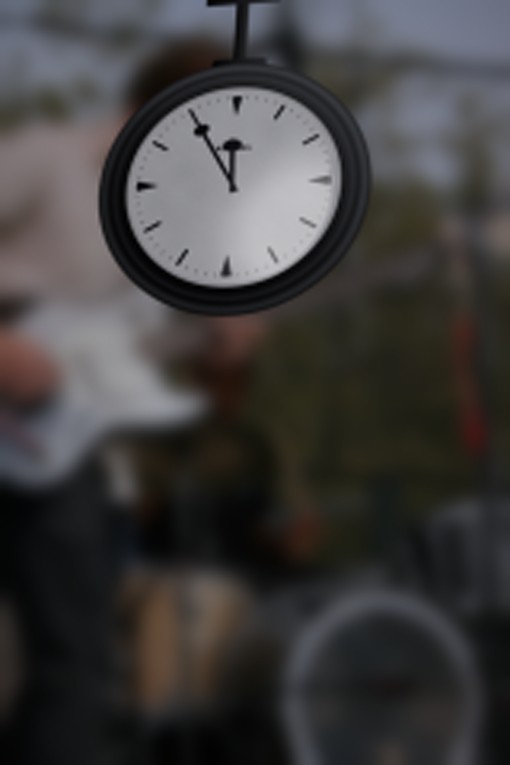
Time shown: {"hour": 11, "minute": 55}
